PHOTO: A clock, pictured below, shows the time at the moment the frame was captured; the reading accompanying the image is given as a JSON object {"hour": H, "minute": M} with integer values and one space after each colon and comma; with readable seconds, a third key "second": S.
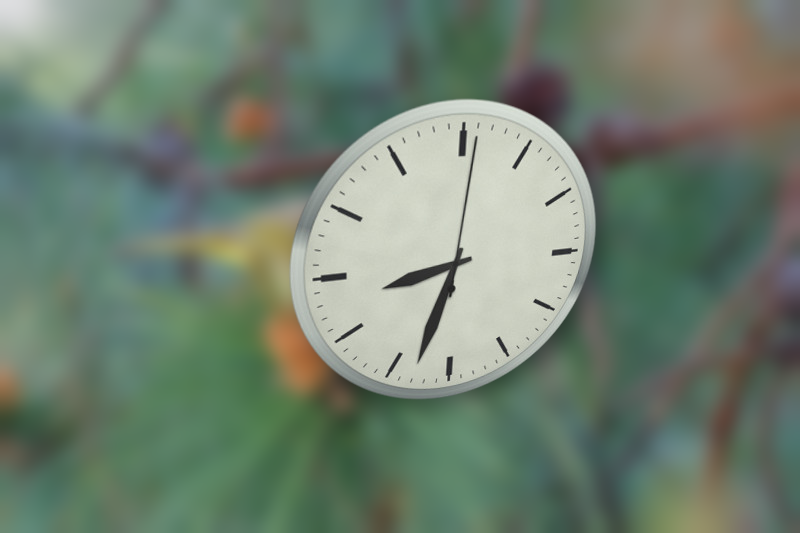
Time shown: {"hour": 8, "minute": 33, "second": 1}
